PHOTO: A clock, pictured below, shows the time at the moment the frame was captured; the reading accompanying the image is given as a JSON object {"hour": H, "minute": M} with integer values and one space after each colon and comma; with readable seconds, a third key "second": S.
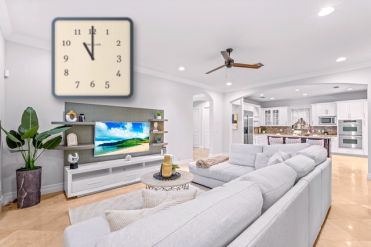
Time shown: {"hour": 11, "minute": 0}
